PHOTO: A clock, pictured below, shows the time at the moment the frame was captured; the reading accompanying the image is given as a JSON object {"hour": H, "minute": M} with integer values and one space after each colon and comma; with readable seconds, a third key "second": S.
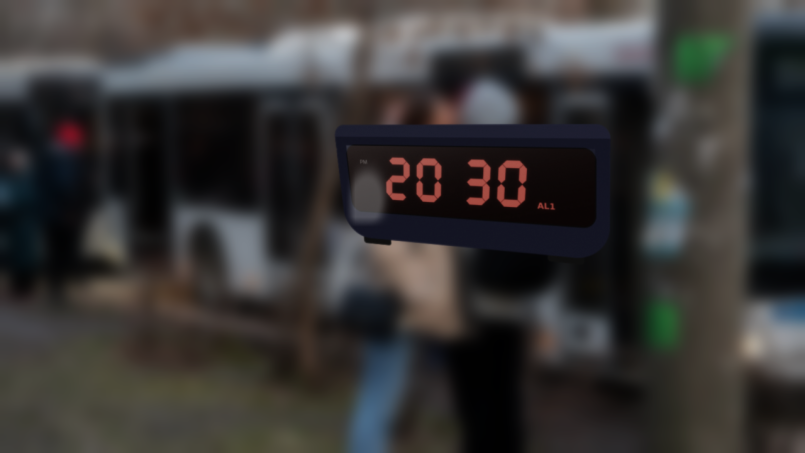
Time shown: {"hour": 20, "minute": 30}
